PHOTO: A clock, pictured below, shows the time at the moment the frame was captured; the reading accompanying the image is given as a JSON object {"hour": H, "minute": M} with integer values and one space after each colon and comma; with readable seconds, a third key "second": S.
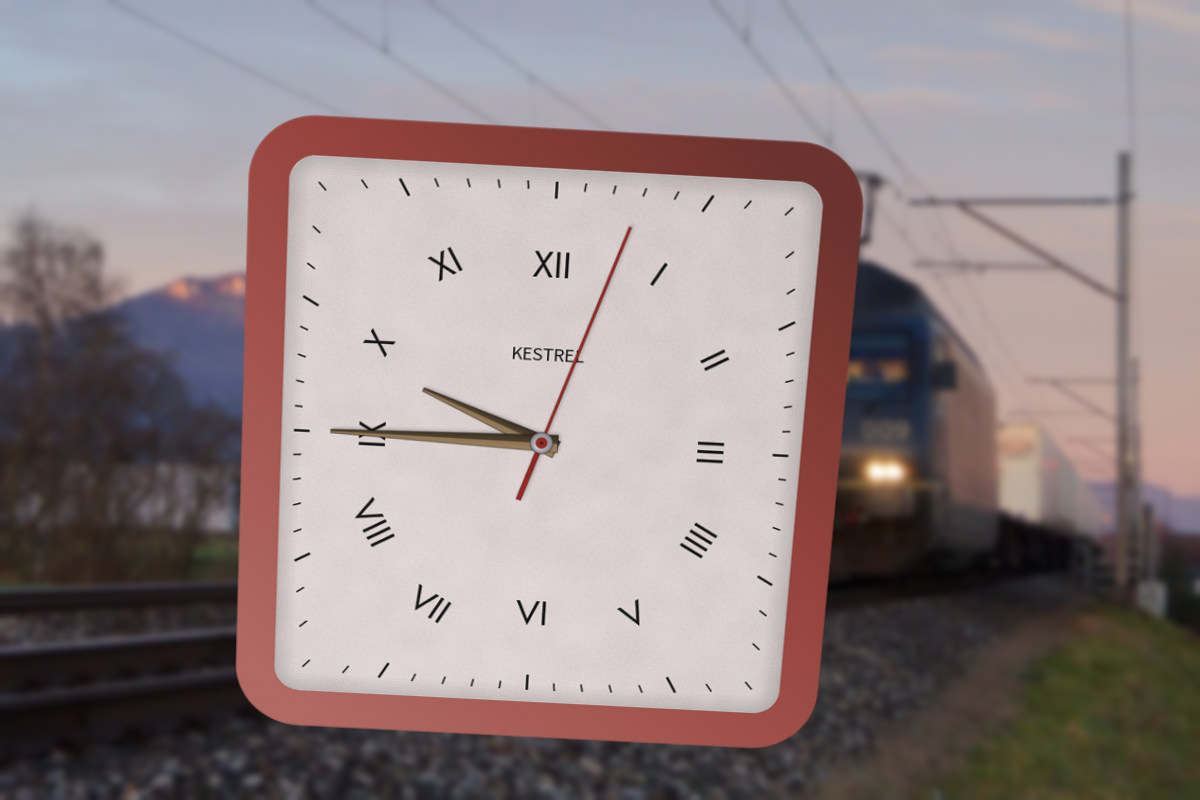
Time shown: {"hour": 9, "minute": 45, "second": 3}
